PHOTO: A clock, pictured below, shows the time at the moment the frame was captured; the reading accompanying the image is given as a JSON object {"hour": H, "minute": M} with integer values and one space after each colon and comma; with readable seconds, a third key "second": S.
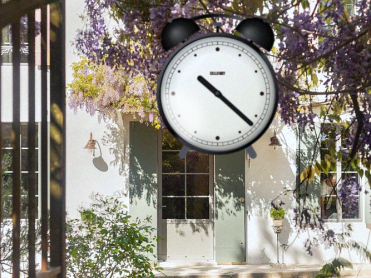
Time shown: {"hour": 10, "minute": 22}
